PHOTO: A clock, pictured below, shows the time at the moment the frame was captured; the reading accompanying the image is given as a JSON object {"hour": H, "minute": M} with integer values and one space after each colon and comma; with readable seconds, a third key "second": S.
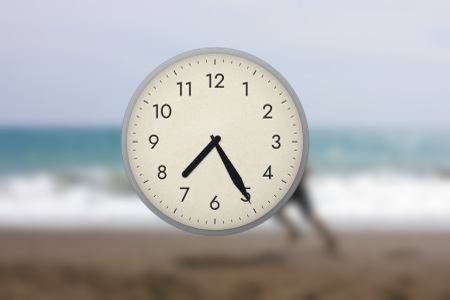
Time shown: {"hour": 7, "minute": 25}
